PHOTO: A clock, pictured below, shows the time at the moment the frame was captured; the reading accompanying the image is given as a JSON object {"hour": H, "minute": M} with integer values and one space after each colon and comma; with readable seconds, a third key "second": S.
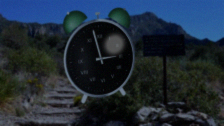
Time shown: {"hour": 2, "minute": 58}
